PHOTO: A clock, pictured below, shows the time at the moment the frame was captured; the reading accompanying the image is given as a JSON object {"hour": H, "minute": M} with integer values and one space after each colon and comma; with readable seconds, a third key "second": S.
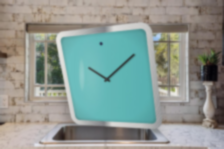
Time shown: {"hour": 10, "minute": 9}
